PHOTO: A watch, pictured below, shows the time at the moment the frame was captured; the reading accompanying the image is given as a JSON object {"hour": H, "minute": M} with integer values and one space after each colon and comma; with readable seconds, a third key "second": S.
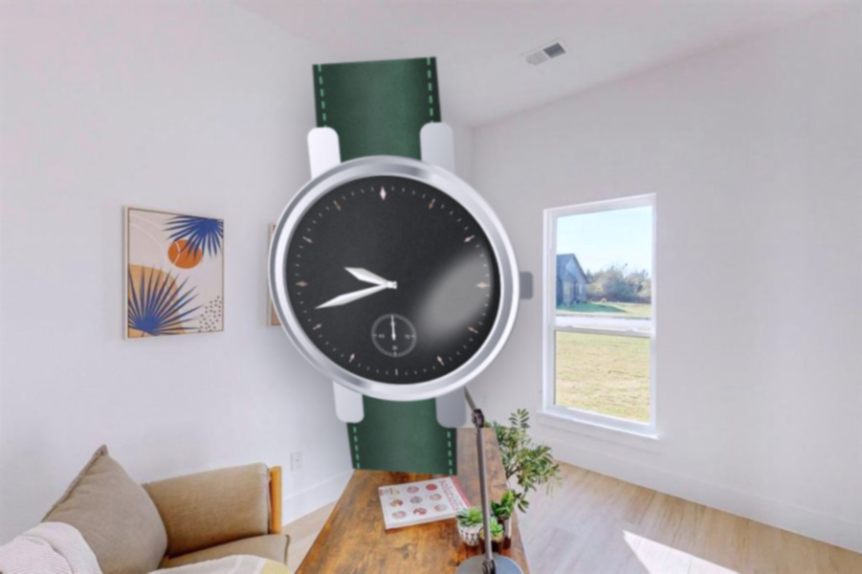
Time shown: {"hour": 9, "minute": 42}
